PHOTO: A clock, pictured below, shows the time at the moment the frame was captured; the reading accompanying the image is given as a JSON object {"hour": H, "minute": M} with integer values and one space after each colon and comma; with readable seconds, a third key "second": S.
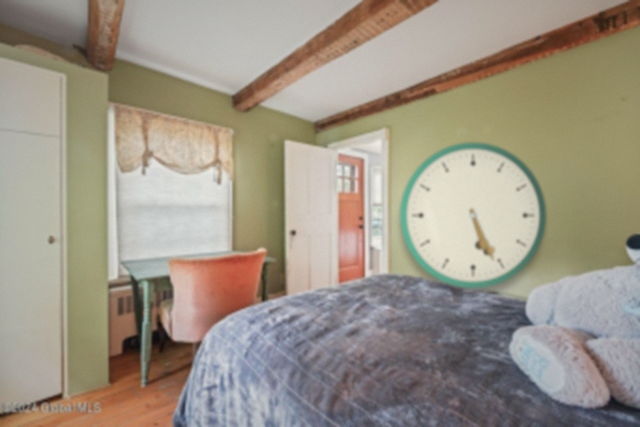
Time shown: {"hour": 5, "minute": 26}
